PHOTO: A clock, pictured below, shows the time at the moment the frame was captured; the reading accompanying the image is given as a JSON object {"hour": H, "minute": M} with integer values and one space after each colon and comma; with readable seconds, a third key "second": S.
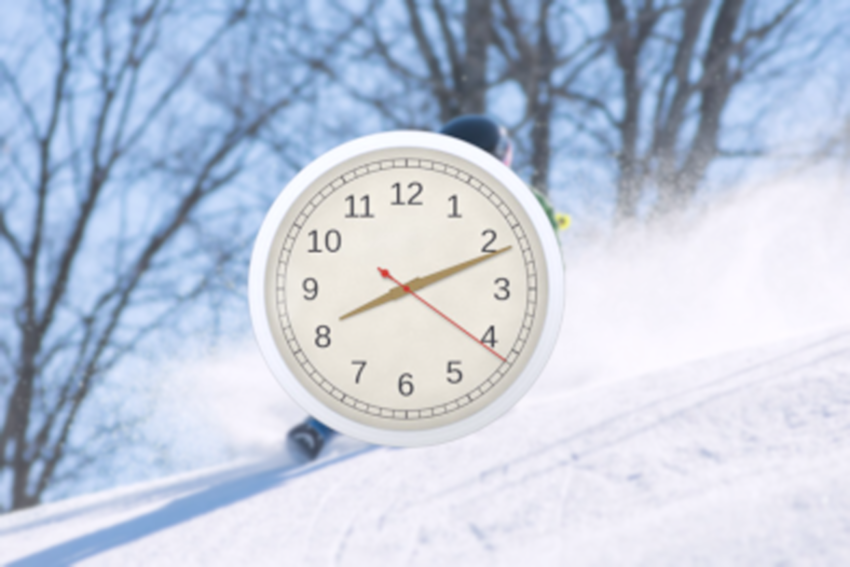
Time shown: {"hour": 8, "minute": 11, "second": 21}
